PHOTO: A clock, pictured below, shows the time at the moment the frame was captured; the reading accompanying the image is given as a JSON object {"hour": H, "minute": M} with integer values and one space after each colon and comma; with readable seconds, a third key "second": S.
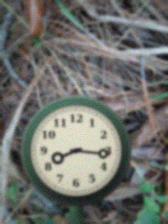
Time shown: {"hour": 8, "minute": 16}
